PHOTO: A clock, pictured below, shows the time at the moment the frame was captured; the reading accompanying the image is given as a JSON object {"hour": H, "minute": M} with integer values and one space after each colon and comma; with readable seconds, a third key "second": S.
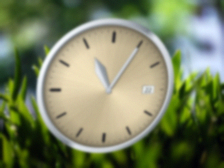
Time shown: {"hour": 11, "minute": 5}
